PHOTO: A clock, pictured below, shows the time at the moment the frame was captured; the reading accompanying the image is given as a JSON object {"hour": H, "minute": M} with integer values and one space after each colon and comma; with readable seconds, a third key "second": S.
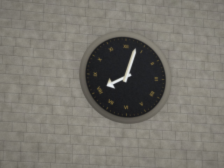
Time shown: {"hour": 8, "minute": 3}
